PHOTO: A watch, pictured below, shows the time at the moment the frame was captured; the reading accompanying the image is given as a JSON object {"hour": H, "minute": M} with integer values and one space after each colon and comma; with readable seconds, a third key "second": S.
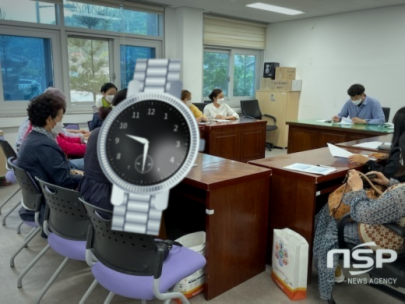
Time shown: {"hour": 9, "minute": 30}
